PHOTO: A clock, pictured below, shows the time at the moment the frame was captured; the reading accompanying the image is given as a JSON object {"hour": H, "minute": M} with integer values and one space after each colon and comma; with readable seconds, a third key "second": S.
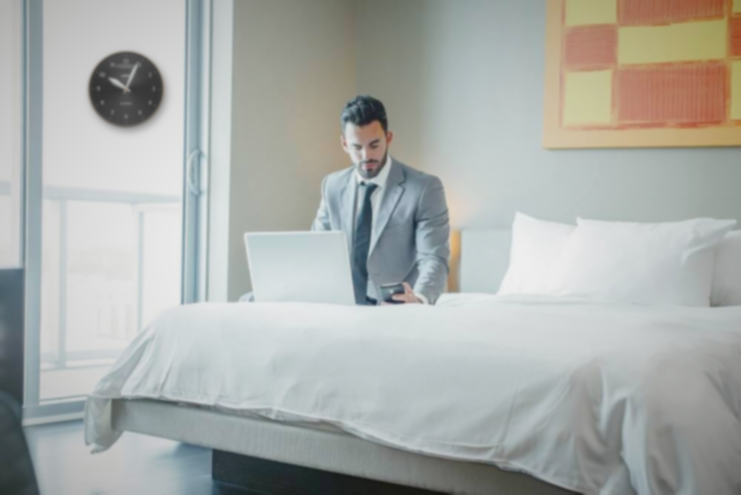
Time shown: {"hour": 10, "minute": 4}
